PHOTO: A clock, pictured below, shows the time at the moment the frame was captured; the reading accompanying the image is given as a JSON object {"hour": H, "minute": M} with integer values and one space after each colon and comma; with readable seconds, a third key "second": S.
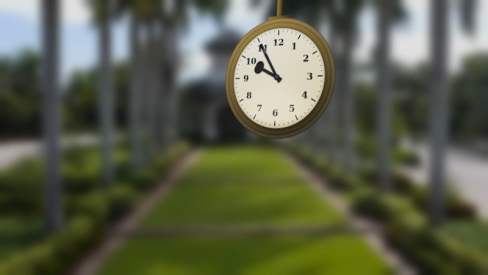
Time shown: {"hour": 9, "minute": 55}
